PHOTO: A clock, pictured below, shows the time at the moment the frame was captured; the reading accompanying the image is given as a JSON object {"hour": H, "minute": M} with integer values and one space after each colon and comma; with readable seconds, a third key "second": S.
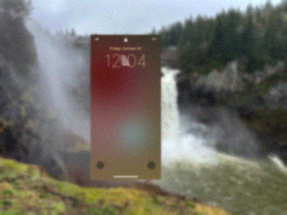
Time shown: {"hour": 12, "minute": 4}
